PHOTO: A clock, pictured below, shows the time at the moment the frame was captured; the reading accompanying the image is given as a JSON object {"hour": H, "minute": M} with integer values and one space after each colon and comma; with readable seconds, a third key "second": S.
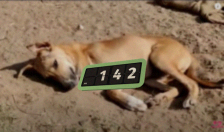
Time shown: {"hour": 1, "minute": 42}
